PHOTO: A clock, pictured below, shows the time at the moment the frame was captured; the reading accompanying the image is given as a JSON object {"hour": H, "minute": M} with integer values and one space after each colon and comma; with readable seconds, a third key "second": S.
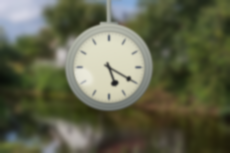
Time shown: {"hour": 5, "minute": 20}
